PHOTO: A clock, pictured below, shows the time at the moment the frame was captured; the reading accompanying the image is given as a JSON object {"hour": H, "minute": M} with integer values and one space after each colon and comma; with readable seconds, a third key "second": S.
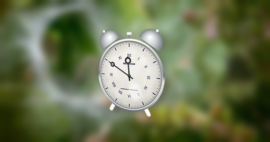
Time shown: {"hour": 11, "minute": 50}
